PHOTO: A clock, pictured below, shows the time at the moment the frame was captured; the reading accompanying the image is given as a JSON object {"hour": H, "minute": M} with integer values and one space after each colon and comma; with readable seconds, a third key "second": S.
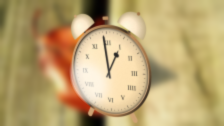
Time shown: {"hour": 12, "minute": 59}
